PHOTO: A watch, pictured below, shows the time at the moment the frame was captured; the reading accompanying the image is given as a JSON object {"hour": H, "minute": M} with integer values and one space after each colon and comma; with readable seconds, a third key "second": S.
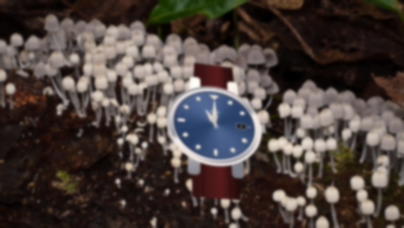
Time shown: {"hour": 11, "minute": 0}
